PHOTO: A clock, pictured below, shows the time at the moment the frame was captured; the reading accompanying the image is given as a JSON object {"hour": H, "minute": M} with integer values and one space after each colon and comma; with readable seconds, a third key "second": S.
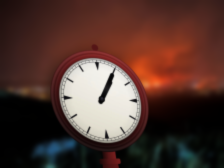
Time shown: {"hour": 1, "minute": 5}
